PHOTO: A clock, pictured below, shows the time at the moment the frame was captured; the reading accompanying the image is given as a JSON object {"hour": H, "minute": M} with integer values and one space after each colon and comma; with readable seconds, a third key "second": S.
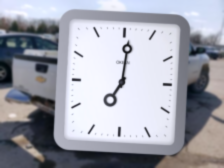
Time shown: {"hour": 7, "minute": 1}
